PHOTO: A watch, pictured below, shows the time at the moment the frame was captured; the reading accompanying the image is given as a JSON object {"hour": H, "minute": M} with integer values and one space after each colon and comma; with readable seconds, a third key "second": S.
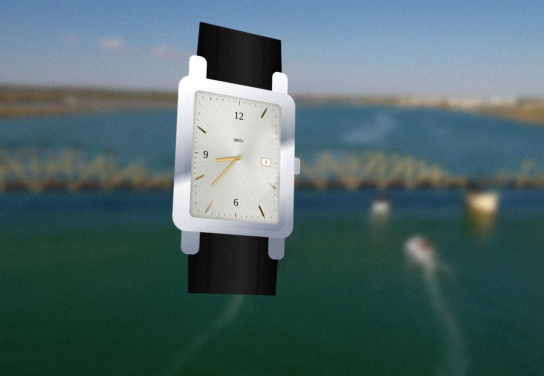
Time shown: {"hour": 8, "minute": 37}
